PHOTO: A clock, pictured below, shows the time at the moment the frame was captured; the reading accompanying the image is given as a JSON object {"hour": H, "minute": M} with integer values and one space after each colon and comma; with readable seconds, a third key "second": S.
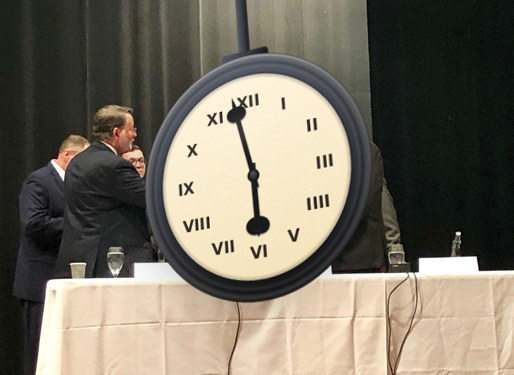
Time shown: {"hour": 5, "minute": 58}
